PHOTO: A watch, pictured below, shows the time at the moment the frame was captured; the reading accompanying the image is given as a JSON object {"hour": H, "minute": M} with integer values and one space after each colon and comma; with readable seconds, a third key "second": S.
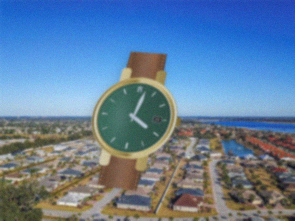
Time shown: {"hour": 4, "minute": 2}
